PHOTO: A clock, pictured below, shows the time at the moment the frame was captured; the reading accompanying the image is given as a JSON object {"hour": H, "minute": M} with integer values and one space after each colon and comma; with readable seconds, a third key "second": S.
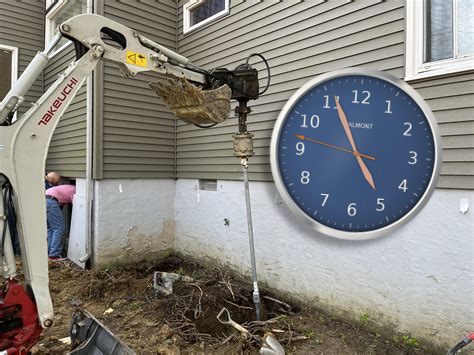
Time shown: {"hour": 4, "minute": 55, "second": 47}
